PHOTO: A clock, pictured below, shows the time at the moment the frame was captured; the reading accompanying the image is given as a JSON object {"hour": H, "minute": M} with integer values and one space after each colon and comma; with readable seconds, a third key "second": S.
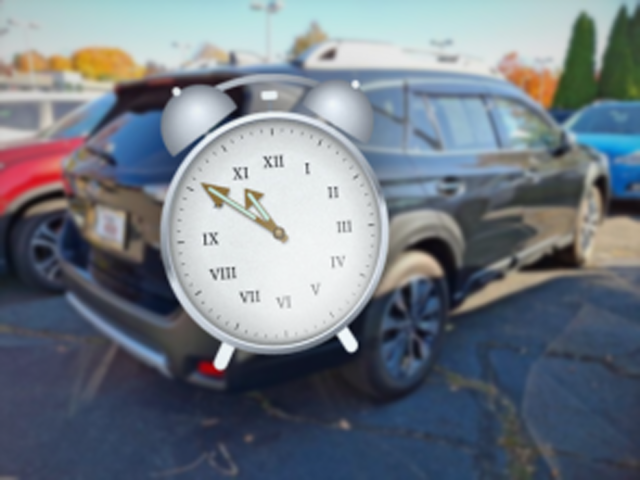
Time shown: {"hour": 10, "minute": 51}
